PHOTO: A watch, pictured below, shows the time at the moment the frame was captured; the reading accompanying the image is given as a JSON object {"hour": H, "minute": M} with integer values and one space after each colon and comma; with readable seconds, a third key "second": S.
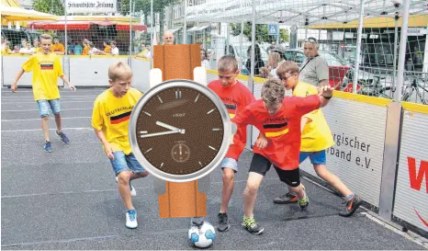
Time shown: {"hour": 9, "minute": 44}
